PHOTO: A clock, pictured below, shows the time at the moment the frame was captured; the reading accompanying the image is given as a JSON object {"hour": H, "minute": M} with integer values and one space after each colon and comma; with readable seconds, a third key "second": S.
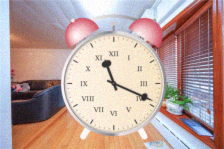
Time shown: {"hour": 11, "minute": 19}
